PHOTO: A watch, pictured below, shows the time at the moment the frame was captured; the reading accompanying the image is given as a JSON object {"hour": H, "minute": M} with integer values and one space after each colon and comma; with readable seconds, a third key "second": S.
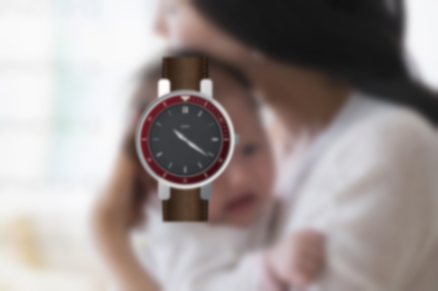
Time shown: {"hour": 10, "minute": 21}
